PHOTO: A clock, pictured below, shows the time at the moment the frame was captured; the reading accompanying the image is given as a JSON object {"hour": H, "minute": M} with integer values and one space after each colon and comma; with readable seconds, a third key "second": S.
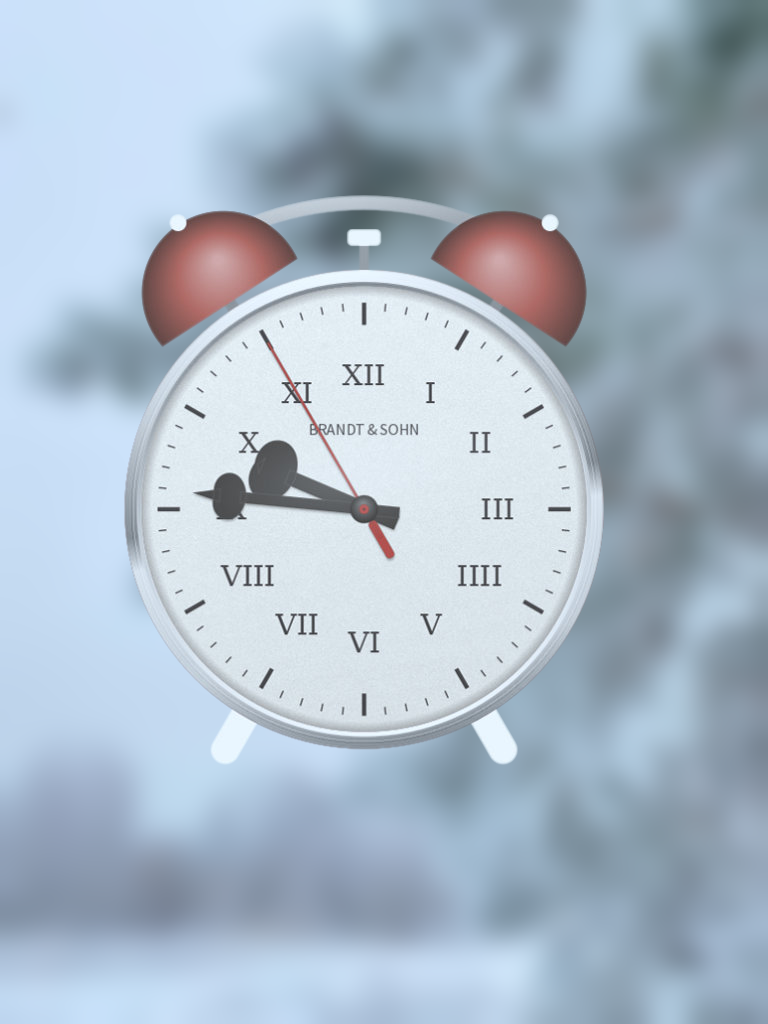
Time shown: {"hour": 9, "minute": 45, "second": 55}
